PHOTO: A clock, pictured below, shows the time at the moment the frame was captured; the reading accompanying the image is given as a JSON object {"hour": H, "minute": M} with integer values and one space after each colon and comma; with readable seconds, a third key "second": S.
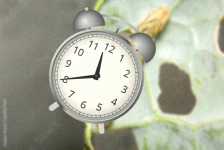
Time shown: {"hour": 11, "minute": 40}
